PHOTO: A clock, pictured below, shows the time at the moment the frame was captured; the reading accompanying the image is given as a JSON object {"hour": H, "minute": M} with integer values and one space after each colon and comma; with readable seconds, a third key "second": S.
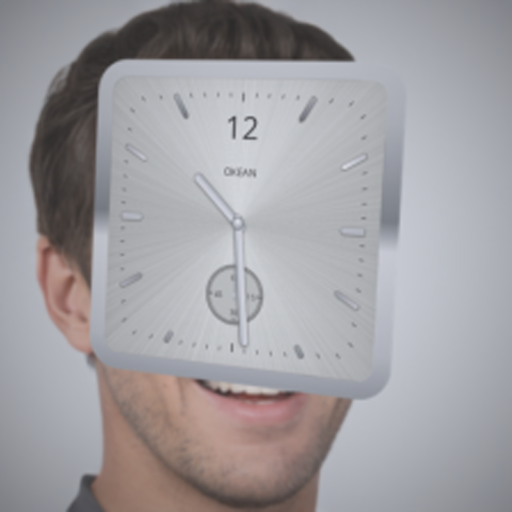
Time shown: {"hour": 10, "minute": 29}
